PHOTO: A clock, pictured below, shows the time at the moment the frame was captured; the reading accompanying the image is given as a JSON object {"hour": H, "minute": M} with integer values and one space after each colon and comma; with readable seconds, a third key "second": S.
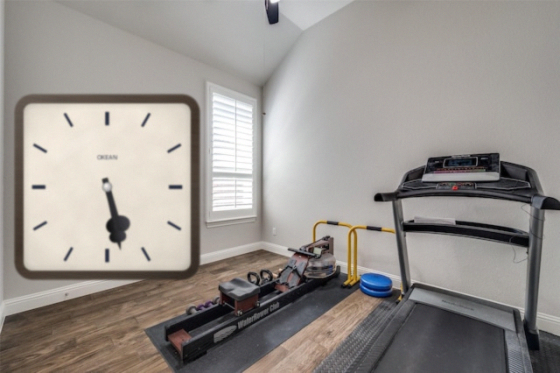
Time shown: {"hour": 5, "minute": 28}
